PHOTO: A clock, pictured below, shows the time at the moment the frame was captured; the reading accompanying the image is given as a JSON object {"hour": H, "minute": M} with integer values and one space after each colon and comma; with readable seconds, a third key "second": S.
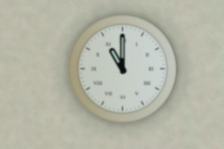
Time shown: {"hour": 11, "minute": 0}
